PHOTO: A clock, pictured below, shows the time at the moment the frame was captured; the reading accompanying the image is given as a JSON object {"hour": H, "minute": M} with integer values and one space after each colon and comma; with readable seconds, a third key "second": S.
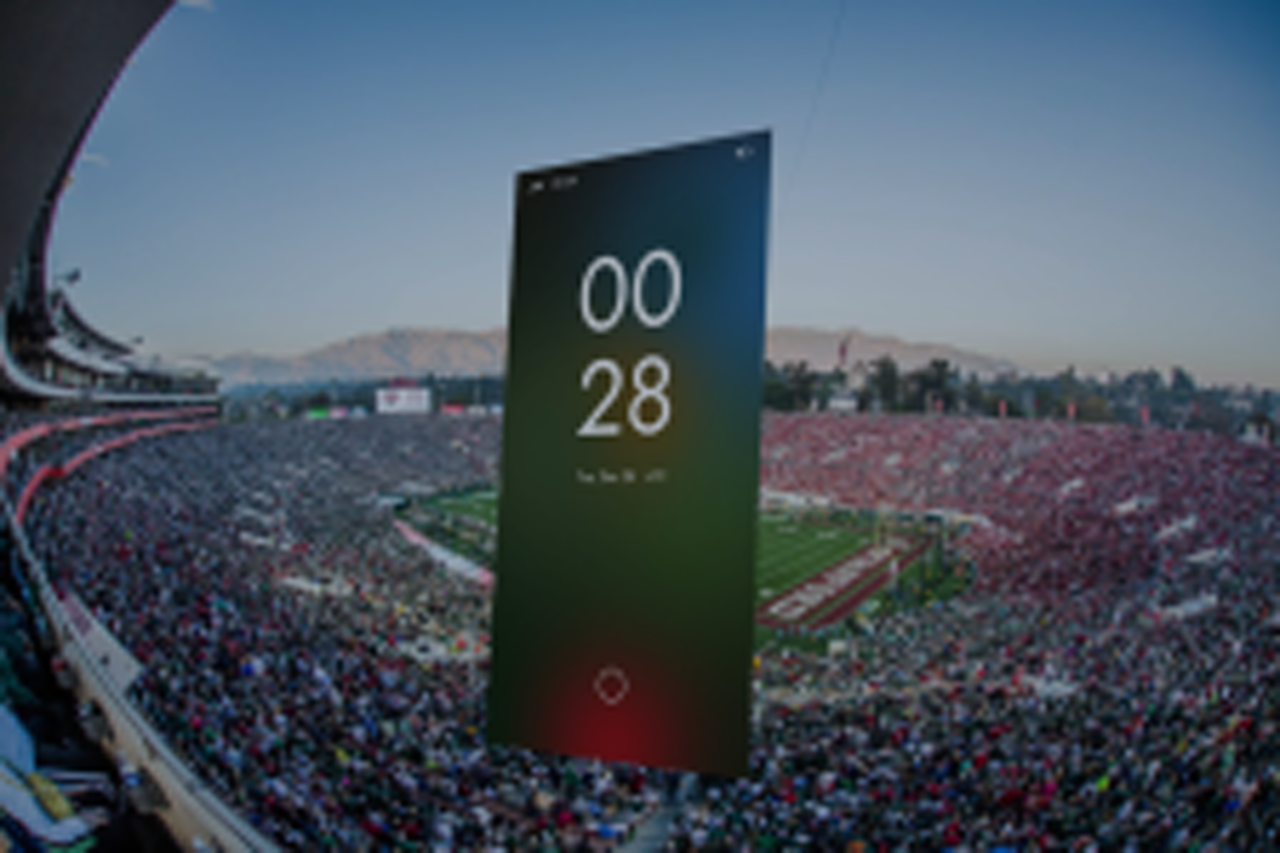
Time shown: {"hour": 0, "minute": 28}
